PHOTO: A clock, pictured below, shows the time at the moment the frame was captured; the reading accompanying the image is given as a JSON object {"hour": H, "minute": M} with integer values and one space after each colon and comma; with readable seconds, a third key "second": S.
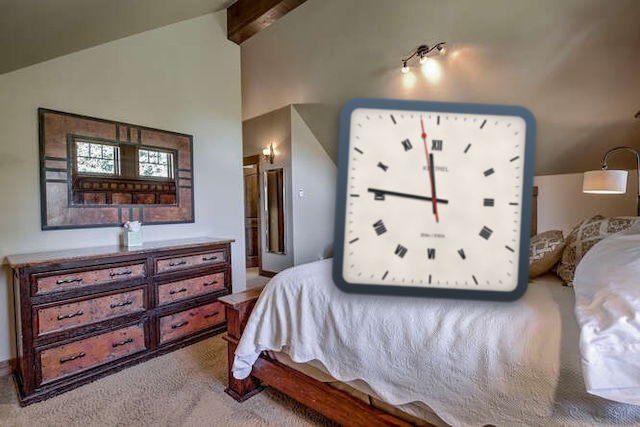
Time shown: {"hour": 11, "minute": 45, "second": 58}
